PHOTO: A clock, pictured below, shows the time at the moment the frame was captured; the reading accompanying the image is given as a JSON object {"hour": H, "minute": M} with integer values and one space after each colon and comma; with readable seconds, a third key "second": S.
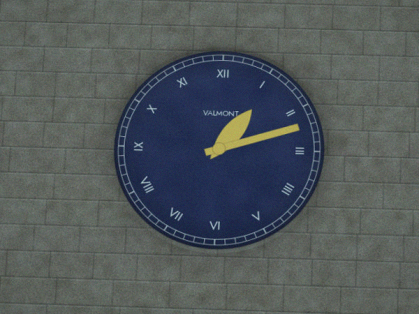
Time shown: {"hour": 1, "minute": 12}
